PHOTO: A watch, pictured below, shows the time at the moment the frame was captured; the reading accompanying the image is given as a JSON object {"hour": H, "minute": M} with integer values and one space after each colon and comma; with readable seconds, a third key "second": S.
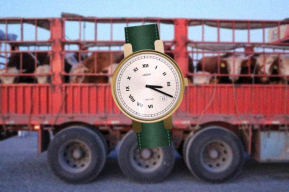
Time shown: {"hour": 3, "minute": 20}
